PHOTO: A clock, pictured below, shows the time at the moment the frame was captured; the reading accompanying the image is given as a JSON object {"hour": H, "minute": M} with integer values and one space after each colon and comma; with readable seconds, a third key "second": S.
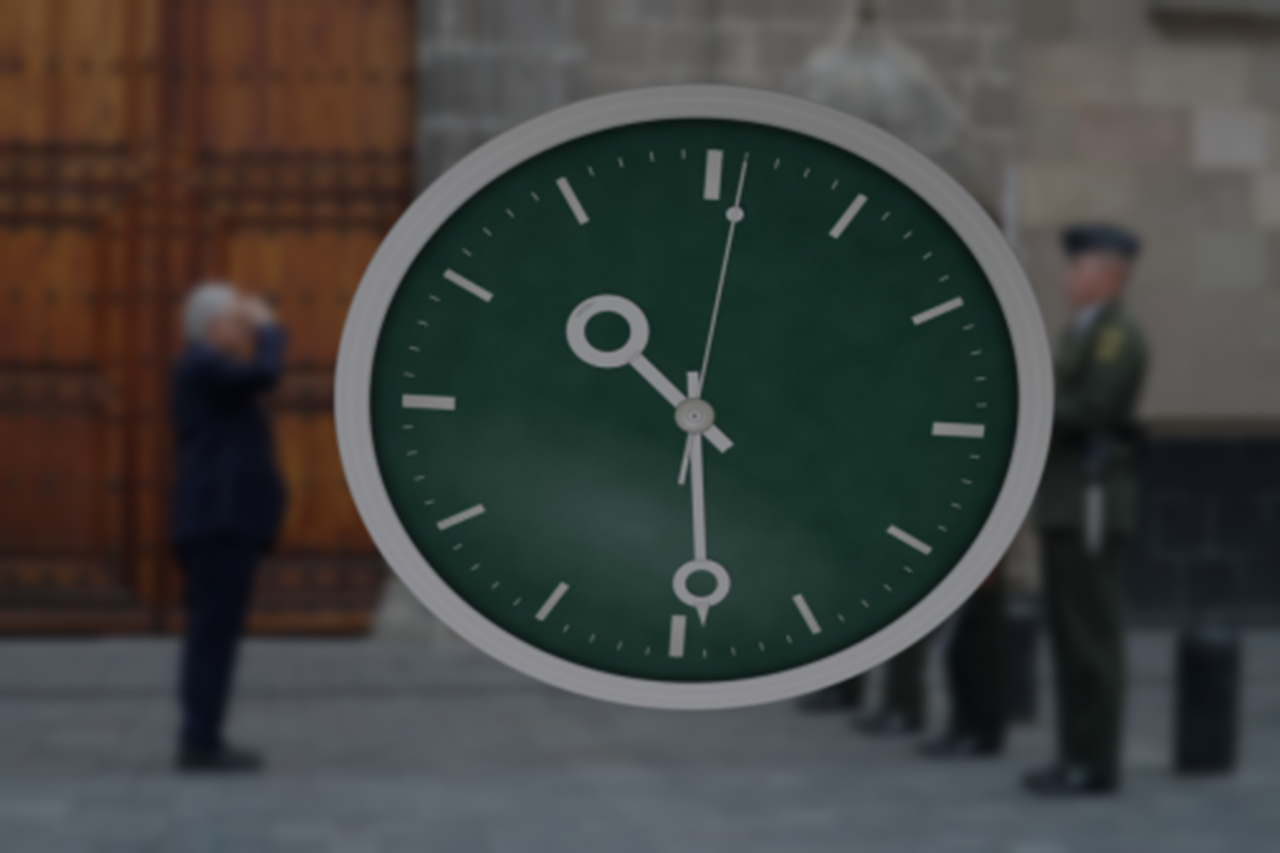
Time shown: {"hour": 10, "minute": 29, "second": 1}
